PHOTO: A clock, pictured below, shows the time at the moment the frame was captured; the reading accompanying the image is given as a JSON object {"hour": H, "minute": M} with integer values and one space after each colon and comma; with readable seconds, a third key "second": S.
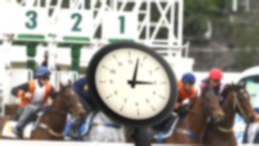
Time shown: {"hour": 3, "minute": 3}
